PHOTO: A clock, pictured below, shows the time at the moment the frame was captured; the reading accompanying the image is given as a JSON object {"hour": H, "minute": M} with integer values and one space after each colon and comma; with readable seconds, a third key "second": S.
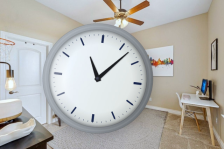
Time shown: {"hour": 11, "minute": 7}
